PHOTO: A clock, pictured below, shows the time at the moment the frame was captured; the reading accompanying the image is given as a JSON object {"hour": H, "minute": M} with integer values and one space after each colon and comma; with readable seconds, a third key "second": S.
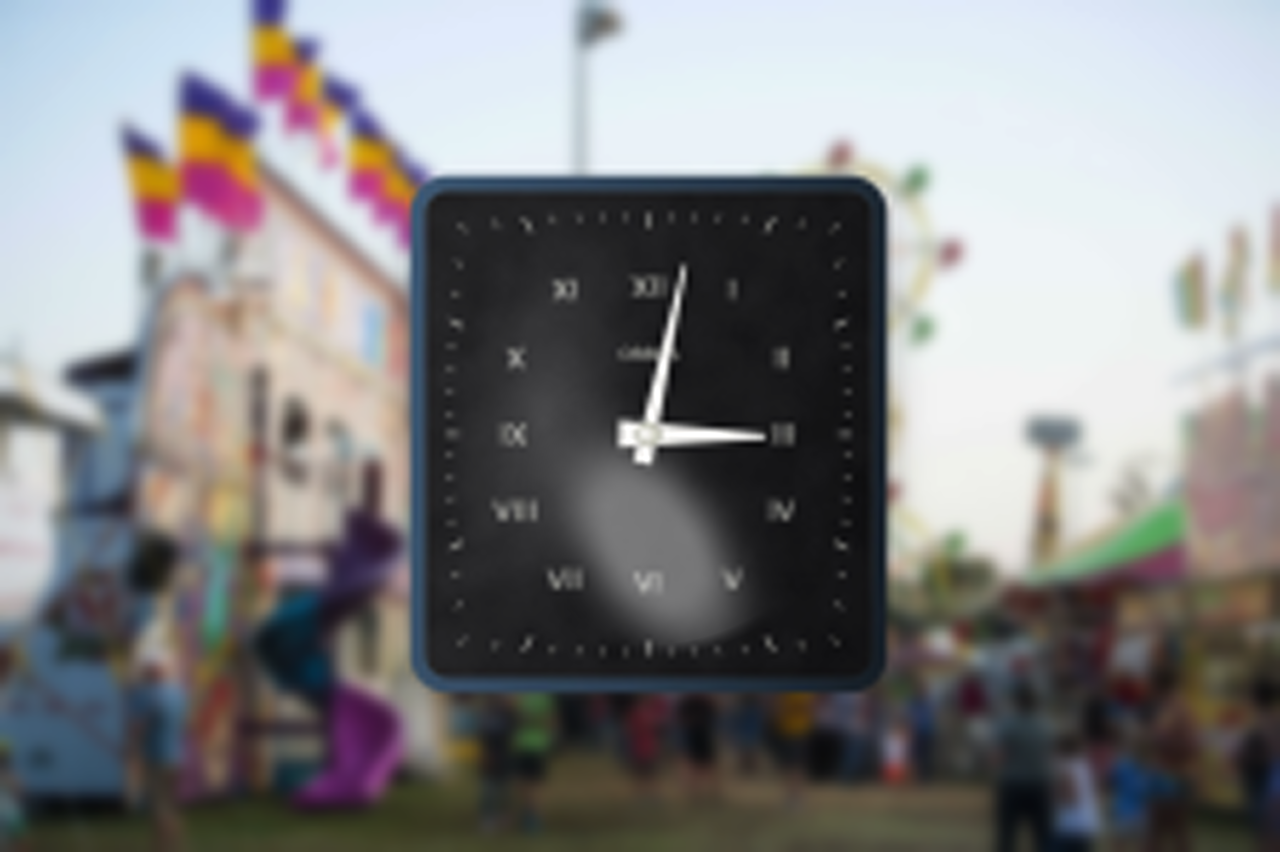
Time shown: {"hour": 3, "minute": 2}
